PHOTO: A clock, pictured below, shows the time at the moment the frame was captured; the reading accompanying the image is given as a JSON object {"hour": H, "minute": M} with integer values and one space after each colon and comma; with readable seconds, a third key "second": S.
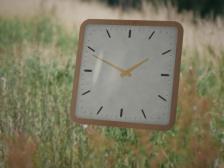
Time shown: {"hour": 1, "minute": 49}
